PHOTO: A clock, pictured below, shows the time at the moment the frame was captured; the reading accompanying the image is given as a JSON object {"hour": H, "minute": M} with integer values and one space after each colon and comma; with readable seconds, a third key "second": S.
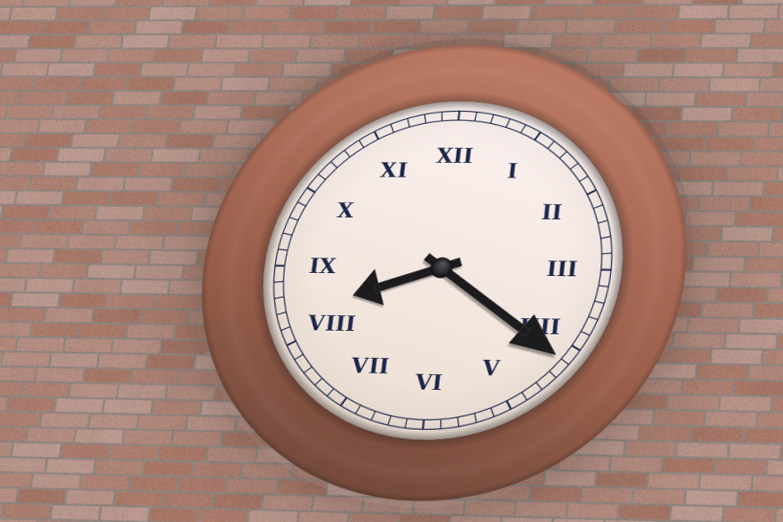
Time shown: {"hour": 8, "minute": 21}
